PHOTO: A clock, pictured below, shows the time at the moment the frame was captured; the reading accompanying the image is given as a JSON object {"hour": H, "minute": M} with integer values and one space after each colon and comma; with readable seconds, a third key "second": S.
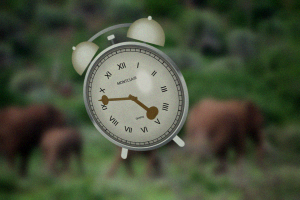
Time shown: {"hour": 4, "minute": 47}
